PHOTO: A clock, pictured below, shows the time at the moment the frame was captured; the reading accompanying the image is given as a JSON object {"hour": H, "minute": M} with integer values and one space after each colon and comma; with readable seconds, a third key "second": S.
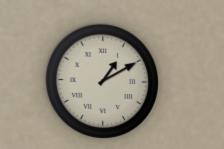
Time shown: {"hour": 1, "minute": 10}
